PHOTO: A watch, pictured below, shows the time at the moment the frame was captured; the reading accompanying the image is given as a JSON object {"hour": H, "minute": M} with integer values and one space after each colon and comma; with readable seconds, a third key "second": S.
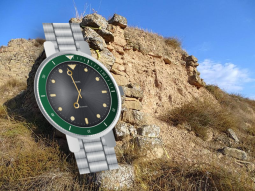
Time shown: {"hour": 6, "minute": 58}
